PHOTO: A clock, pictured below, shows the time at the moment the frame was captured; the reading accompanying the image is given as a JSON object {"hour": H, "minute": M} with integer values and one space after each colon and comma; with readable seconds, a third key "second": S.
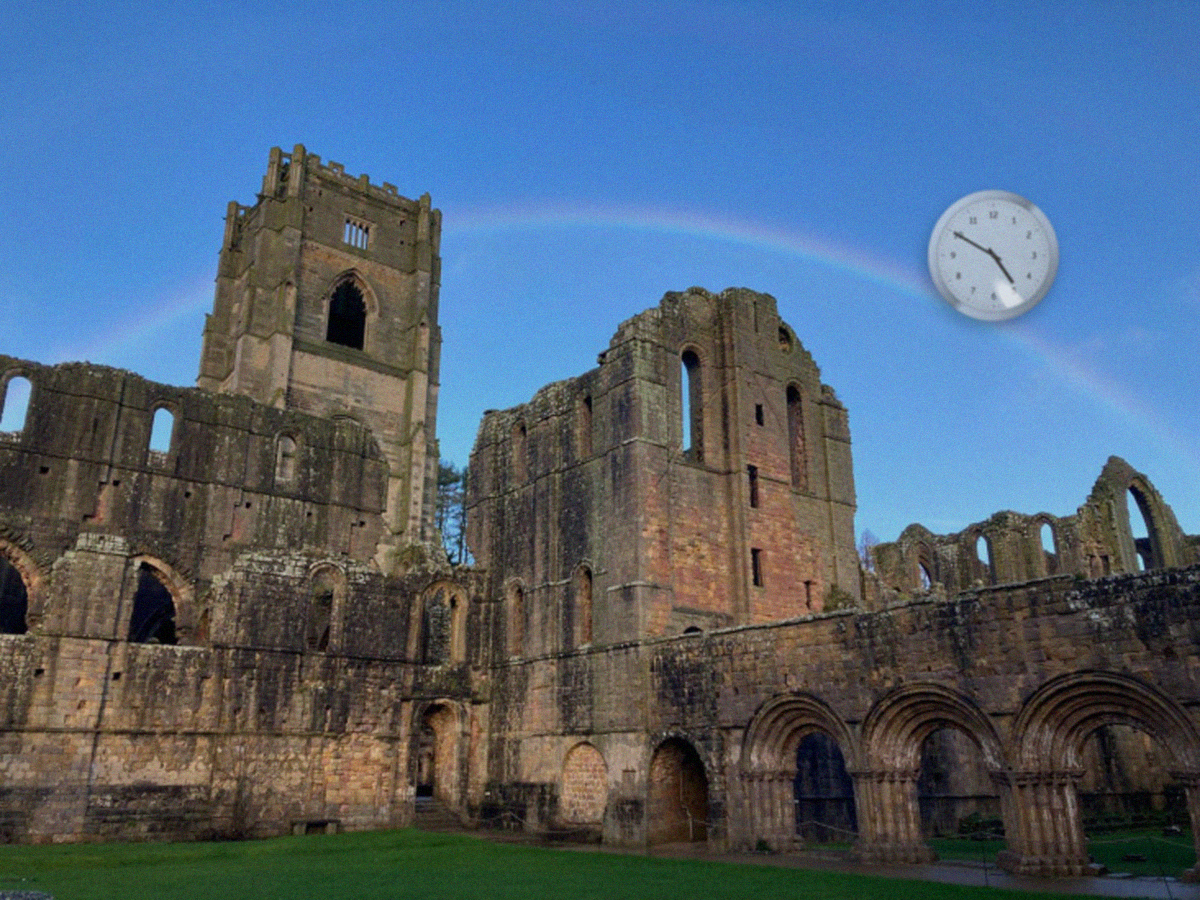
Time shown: {"hour": 4, "minute": 50}
